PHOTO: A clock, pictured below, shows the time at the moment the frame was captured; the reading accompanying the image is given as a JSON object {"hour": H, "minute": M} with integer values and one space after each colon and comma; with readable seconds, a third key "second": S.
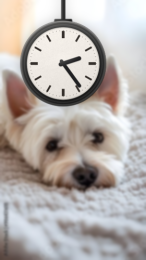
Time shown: {"hour": 2, "minute": 24}
